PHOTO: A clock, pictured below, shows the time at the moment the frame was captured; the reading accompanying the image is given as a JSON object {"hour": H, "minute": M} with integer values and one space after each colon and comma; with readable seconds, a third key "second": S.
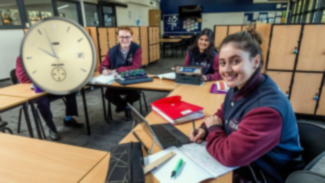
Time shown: {"hour": 9, "minute": 57}
